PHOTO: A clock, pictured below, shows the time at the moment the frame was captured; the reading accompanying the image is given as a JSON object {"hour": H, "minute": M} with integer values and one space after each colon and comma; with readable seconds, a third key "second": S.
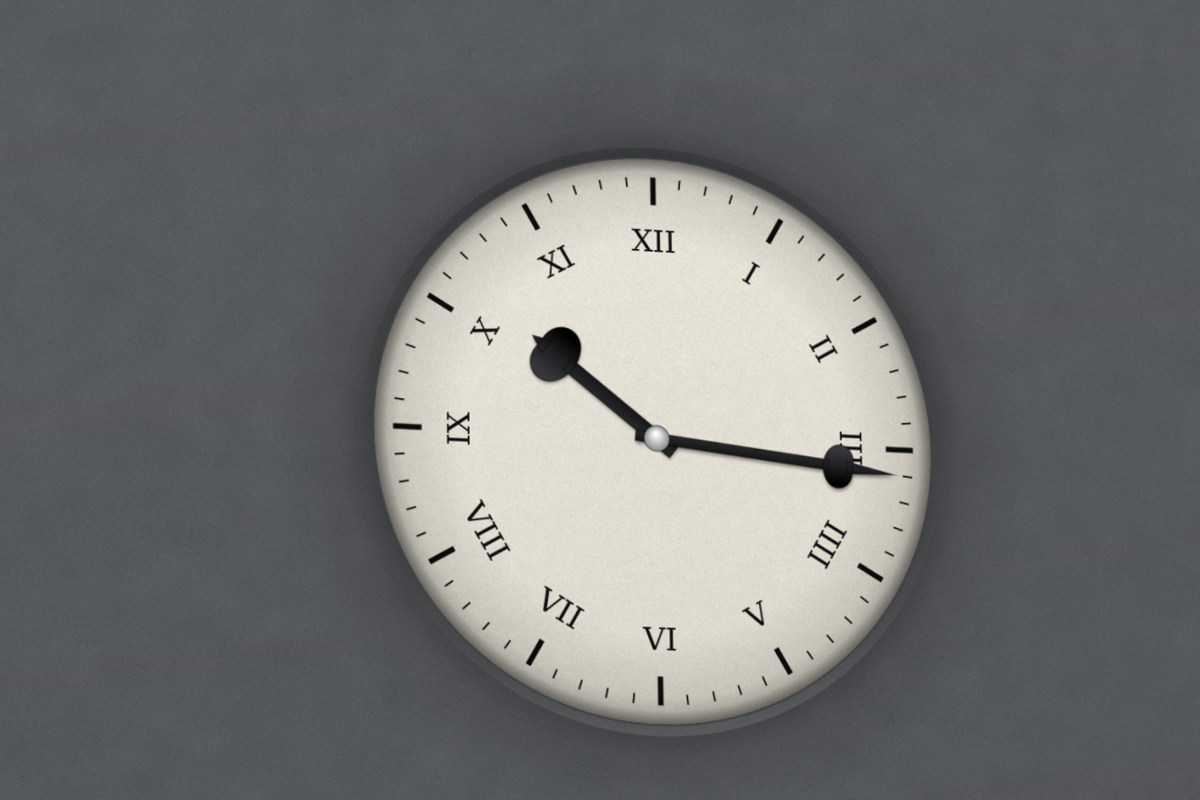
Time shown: {"hour": 10, "minute": 16}
